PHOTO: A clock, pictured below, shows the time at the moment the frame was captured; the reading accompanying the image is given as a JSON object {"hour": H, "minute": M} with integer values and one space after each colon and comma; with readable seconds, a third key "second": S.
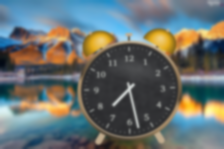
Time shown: {"hour": 7, "minute": 28}
